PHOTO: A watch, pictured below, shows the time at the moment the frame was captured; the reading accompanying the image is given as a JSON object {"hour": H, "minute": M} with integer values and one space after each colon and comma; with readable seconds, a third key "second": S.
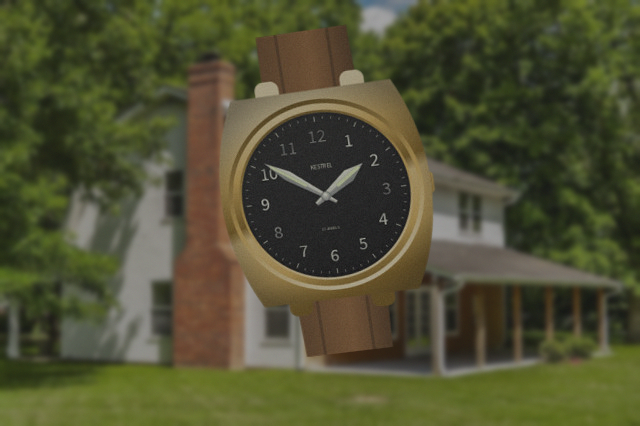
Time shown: {"hour": 1, "minute": 51}
